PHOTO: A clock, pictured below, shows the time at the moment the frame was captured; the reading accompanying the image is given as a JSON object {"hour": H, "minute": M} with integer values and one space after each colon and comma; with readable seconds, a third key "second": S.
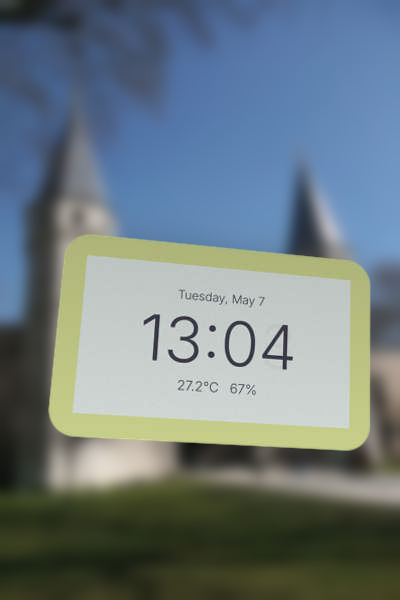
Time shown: {"hour": 13, "minute": 4}
